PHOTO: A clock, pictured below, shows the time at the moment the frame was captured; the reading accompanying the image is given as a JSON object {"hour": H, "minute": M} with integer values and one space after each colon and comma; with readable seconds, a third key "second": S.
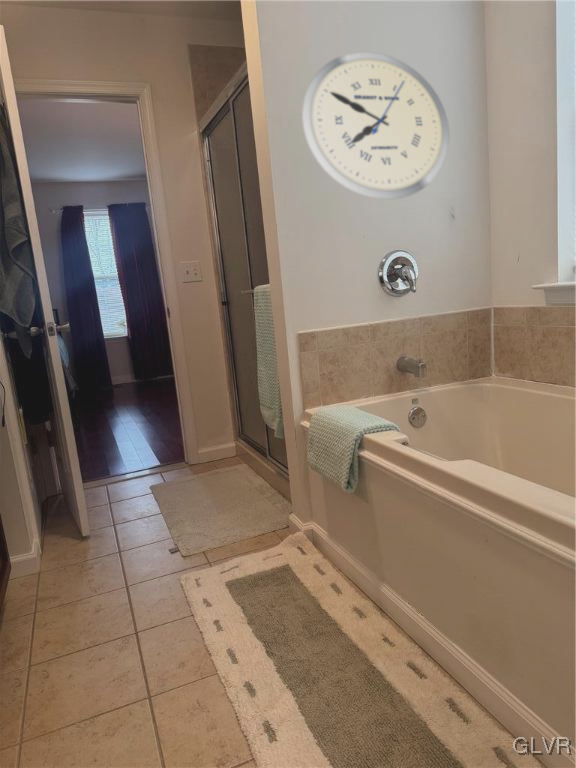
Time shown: {"hour": 7, "minute": 50, "second": 6}
